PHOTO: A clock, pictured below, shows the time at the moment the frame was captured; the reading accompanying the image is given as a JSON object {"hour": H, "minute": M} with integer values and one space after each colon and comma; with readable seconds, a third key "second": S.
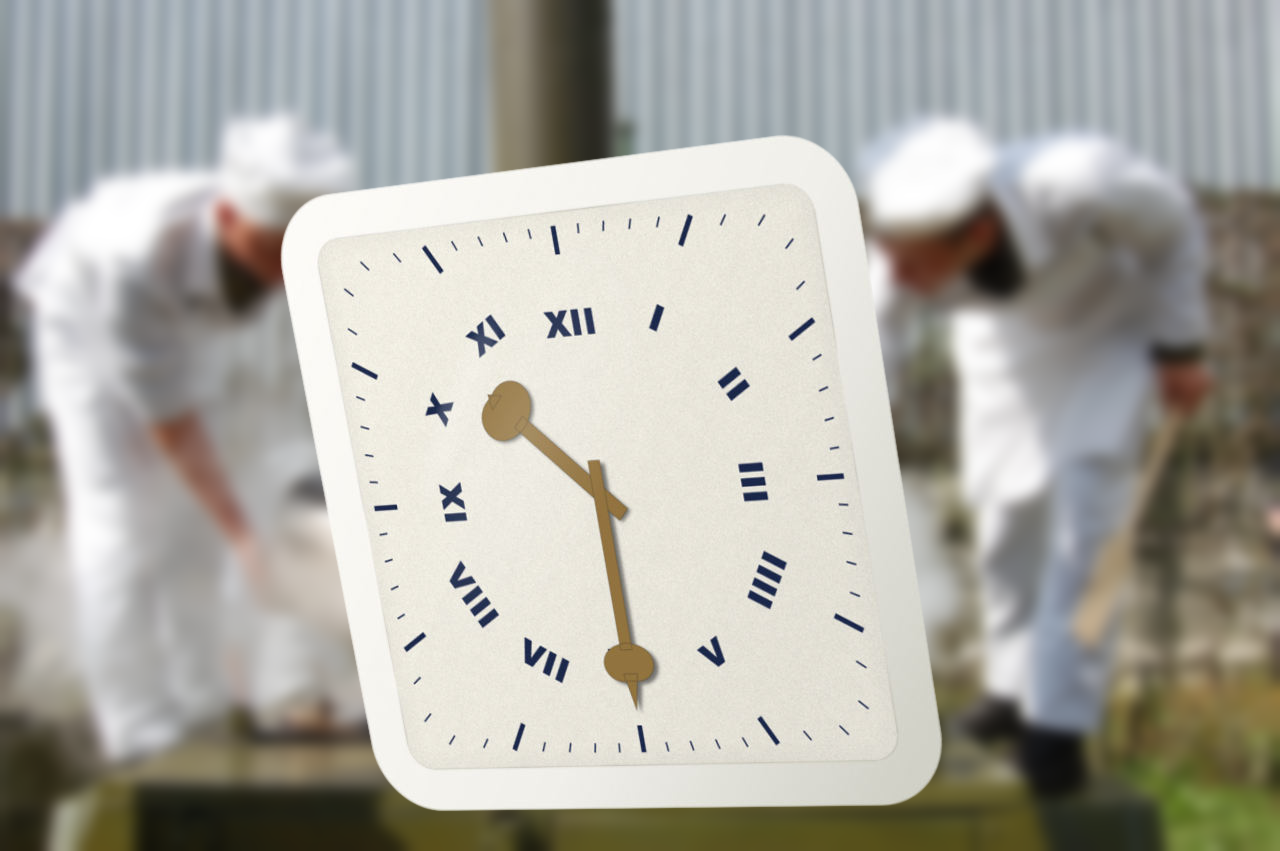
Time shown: {"hour": 10, "minute": 30}
